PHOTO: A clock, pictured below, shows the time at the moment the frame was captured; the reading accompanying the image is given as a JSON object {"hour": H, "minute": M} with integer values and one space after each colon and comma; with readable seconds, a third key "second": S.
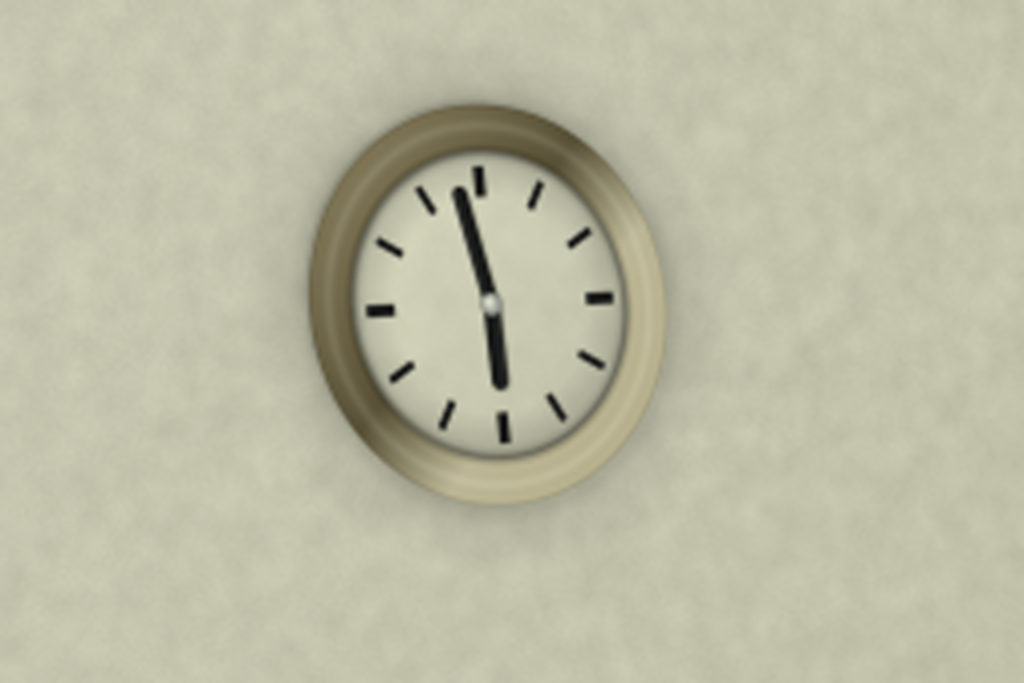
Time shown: {"hour": 5, "minute": 58}
